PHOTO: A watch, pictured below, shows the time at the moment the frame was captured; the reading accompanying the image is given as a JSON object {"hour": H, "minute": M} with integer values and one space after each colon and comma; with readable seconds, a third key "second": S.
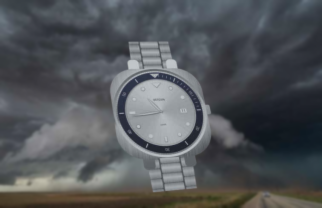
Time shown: {"hour": 10, "minute": 44}
